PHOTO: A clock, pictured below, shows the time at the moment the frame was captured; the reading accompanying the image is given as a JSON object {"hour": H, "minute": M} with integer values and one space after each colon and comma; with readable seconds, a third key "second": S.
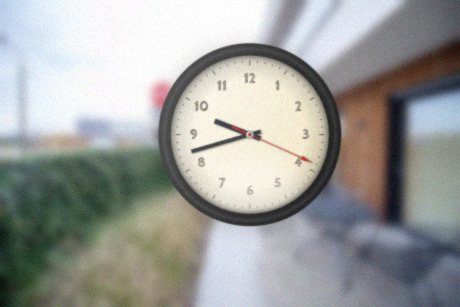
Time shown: {"hour": 9, "minute": 42, "second": 19}
